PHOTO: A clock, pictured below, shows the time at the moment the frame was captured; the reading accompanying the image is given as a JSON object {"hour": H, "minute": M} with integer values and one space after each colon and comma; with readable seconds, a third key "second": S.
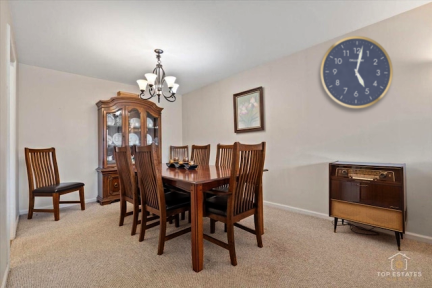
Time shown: {"hour": 5, "minute": 2}
